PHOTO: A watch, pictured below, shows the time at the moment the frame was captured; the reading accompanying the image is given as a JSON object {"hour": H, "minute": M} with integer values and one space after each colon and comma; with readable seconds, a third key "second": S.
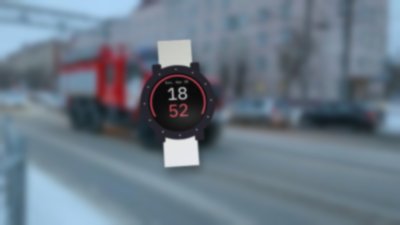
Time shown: {"hour": 18, "minute": 52}
